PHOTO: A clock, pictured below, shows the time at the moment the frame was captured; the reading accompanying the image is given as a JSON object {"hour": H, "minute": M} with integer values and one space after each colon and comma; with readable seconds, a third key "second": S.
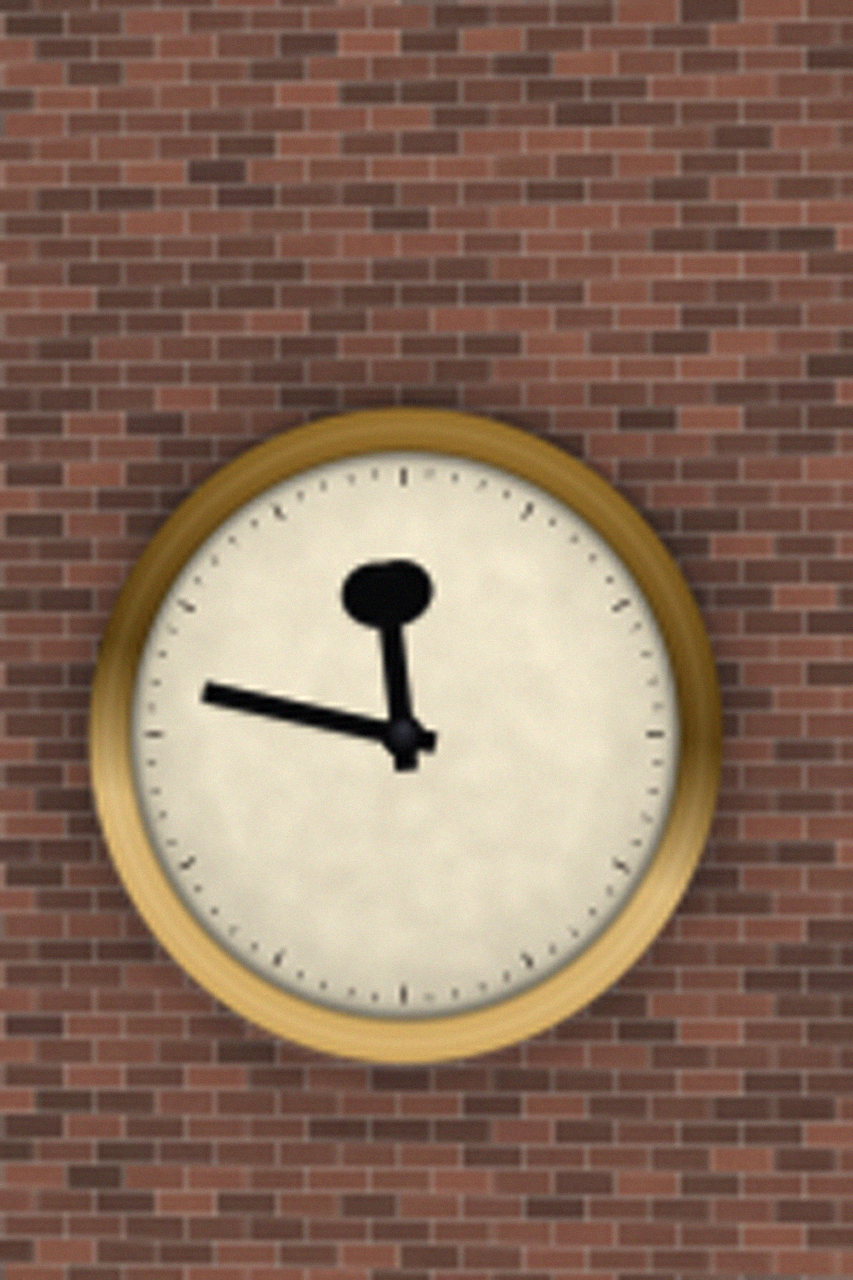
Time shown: {"hour": 11, "minute": 47}
